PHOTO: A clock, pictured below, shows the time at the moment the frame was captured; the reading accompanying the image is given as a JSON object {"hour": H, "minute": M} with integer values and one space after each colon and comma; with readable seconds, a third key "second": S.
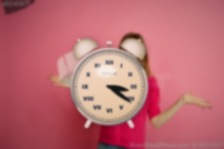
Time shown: {"hour": 3, "minute": 21}
